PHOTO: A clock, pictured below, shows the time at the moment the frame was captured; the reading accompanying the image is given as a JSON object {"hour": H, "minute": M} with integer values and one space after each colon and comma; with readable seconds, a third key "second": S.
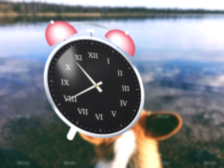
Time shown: {"hour": 10, "minute": 40}
